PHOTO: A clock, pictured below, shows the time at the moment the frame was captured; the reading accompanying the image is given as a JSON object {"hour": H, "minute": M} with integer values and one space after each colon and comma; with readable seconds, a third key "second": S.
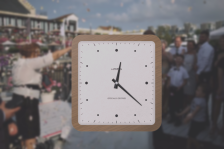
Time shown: {"hour": 12, "minute": 22}
